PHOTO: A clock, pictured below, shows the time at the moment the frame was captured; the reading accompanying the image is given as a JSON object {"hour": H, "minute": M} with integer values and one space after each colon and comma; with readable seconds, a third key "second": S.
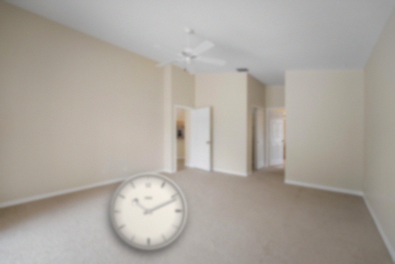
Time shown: {"hour": 10, "minute": 11}
